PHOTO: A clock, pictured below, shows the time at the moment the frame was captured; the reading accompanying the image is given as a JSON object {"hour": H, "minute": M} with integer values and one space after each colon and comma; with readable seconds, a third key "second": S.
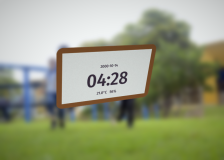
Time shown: {"hour": 4, "minute": 28}
